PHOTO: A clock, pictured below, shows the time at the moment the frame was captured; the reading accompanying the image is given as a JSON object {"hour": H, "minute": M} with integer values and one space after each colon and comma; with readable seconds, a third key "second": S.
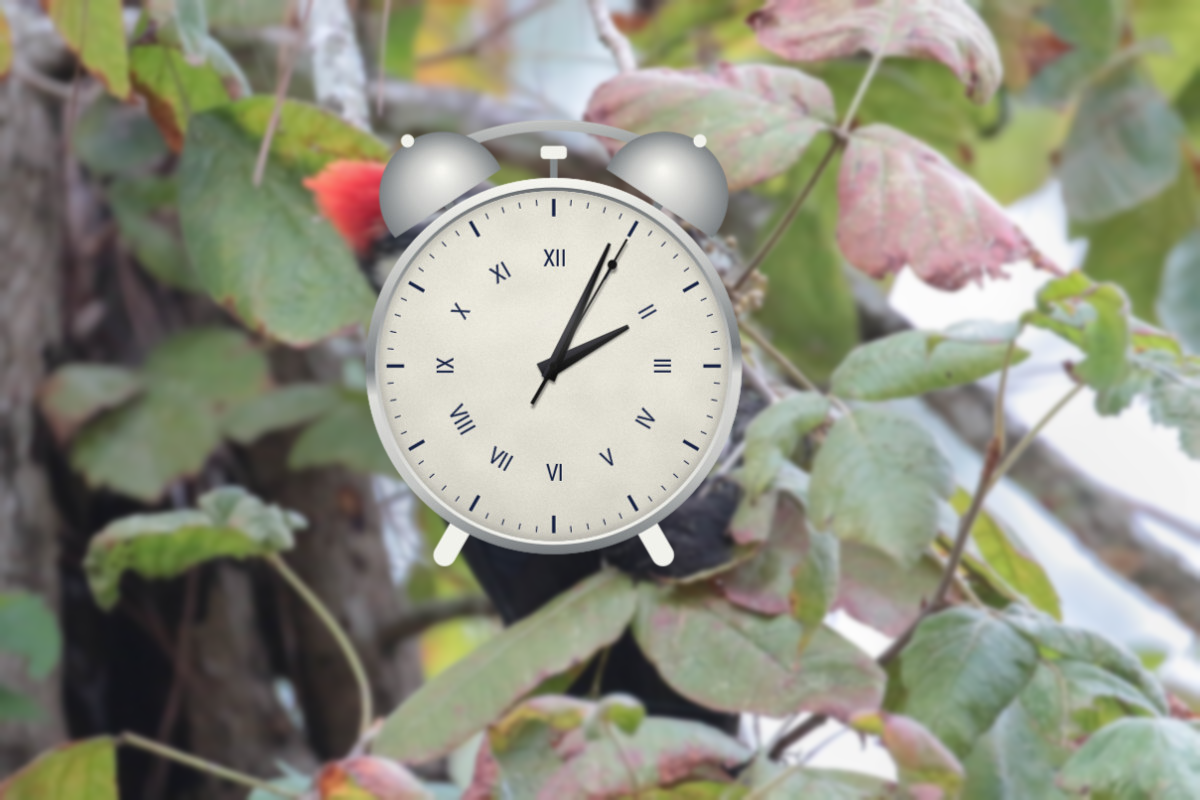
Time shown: {"hour": 2, "minute": 4, "second": 5}
